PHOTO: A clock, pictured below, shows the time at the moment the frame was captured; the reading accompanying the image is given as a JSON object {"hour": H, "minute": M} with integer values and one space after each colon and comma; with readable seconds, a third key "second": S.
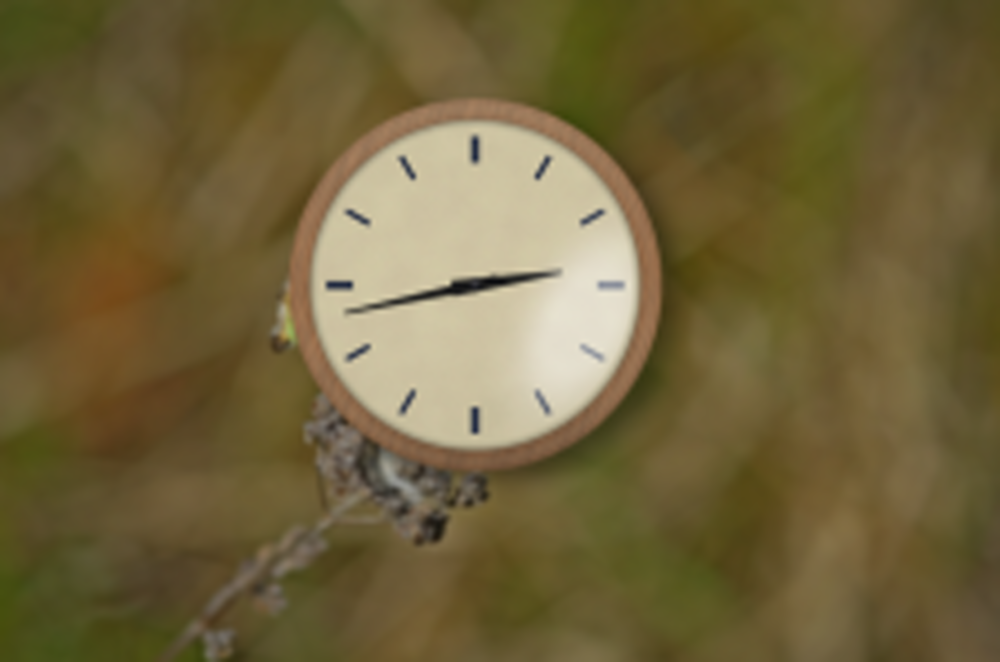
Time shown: {"hour": 2, "minute": 43}
